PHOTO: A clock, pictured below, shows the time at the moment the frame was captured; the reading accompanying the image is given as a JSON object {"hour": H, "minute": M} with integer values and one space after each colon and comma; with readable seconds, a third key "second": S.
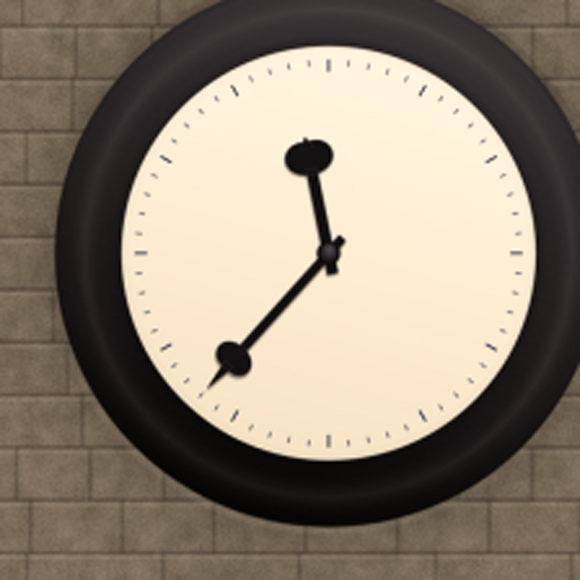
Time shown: {"hour": 11, "minute": 37}
